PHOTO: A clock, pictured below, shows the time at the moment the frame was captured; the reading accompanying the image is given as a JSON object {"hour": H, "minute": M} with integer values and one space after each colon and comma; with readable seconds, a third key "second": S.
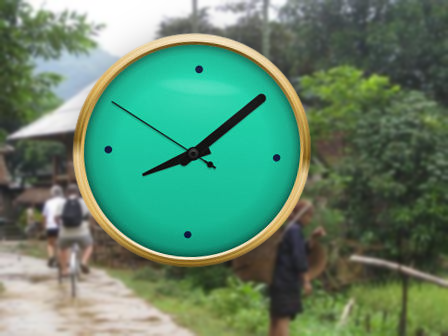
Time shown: {"hour": 8, "minute": 7, "second": 50}
